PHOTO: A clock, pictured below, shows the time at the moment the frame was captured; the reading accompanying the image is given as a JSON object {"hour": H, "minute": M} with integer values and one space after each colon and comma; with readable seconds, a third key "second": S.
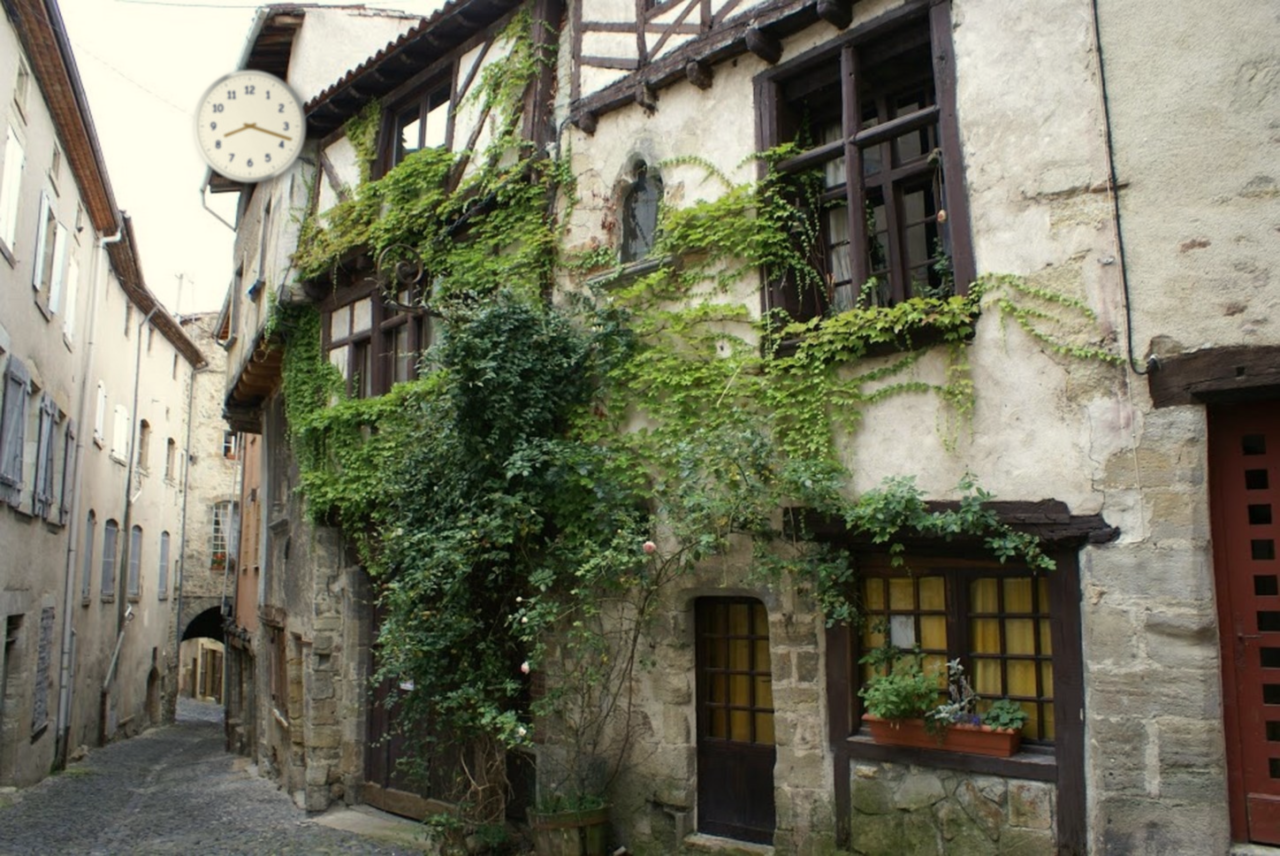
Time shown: {"hour": 8, "minute": 18}
